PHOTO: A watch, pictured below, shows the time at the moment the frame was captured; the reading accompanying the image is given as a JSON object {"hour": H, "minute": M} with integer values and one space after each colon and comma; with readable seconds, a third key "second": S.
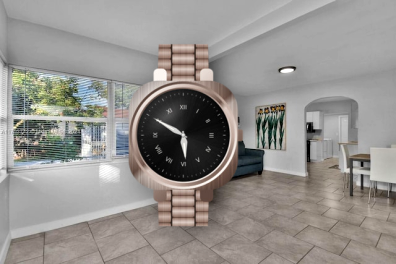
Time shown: {"hour": 5, "minute": 50}
